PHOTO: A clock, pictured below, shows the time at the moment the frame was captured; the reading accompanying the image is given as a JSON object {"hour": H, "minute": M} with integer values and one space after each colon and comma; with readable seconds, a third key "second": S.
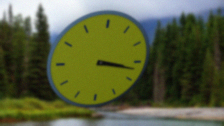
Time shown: {"hour": 3, "minute": 17}
